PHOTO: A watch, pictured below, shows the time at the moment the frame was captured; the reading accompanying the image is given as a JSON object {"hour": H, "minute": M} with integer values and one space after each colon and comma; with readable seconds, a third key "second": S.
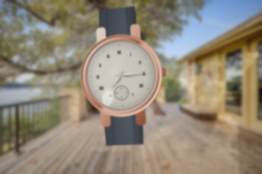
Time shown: {"hour": 7, "minute": 15}
